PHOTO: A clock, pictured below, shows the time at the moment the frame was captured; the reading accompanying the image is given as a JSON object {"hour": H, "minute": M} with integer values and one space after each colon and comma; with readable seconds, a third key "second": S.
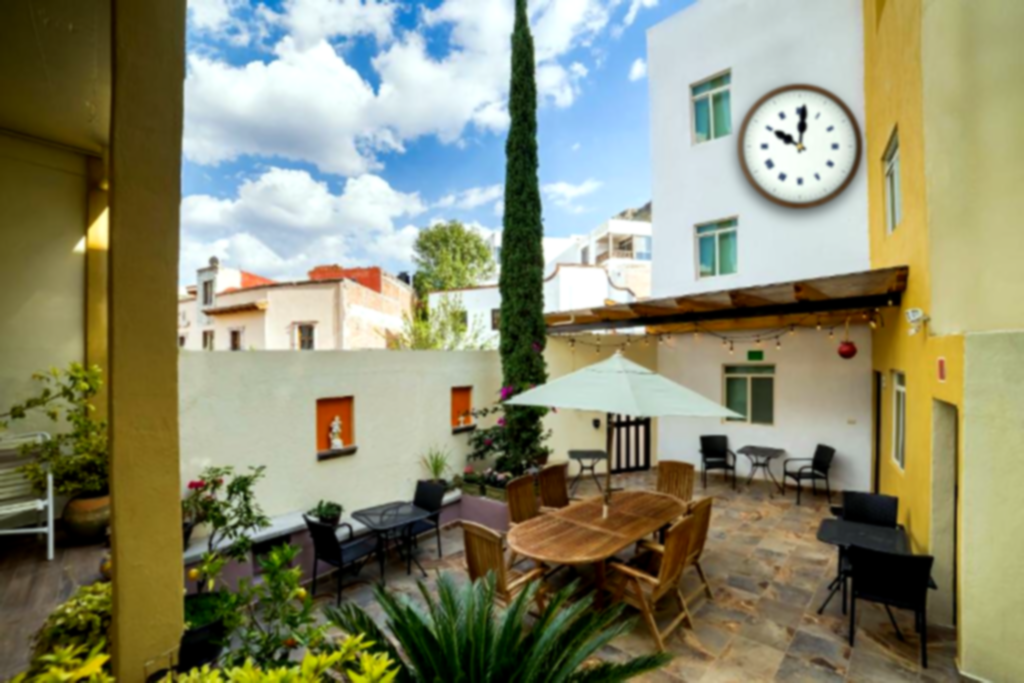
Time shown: {"hour": 10, "minute": 1}
